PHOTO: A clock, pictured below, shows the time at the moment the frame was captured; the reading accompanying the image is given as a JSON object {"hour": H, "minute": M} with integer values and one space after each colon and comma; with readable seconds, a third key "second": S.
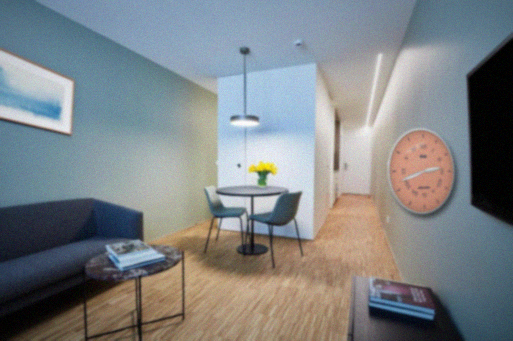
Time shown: {"hour": 2, "minute": 42}
